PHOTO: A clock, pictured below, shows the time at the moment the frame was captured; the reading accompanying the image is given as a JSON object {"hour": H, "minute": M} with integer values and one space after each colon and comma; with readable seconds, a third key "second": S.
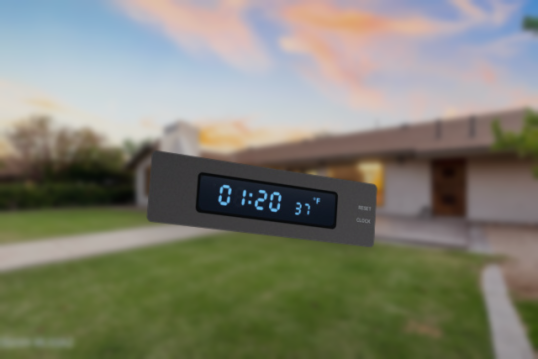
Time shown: {"hour": 1, "minute": 20}
